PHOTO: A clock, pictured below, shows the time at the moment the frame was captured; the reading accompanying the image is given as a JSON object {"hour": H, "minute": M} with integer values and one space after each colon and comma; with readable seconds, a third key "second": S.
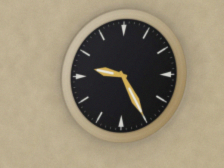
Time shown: {"hour": 9, "minute": 25}
